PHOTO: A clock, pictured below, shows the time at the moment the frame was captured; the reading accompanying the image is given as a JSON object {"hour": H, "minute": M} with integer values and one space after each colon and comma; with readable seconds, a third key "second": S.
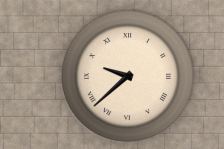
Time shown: {"hour": 9, "minute": 38}
